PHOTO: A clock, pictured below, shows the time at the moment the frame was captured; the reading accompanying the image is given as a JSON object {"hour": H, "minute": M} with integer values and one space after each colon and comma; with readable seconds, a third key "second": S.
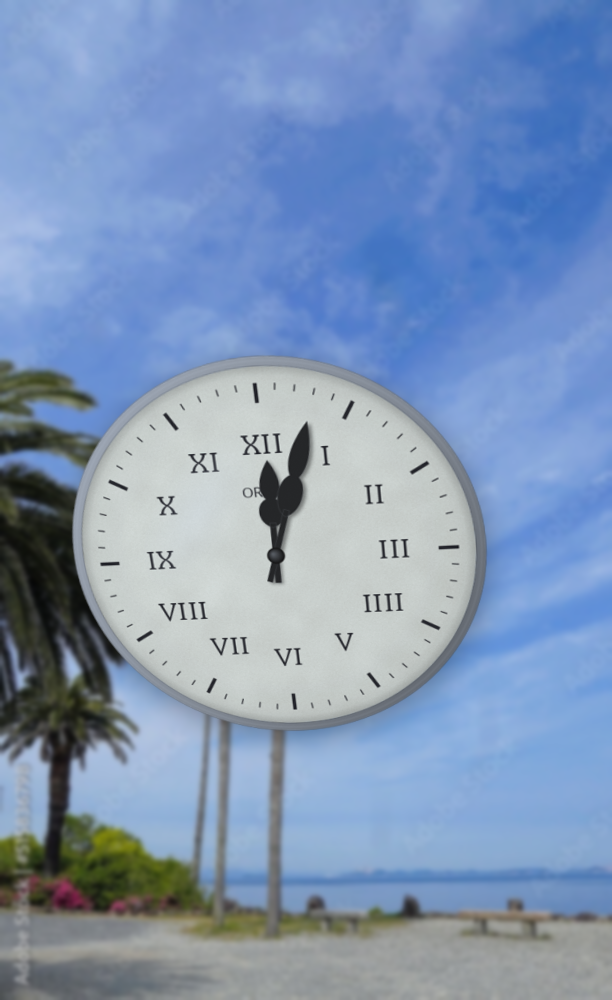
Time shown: {"hour": 12, "minute": 3}
